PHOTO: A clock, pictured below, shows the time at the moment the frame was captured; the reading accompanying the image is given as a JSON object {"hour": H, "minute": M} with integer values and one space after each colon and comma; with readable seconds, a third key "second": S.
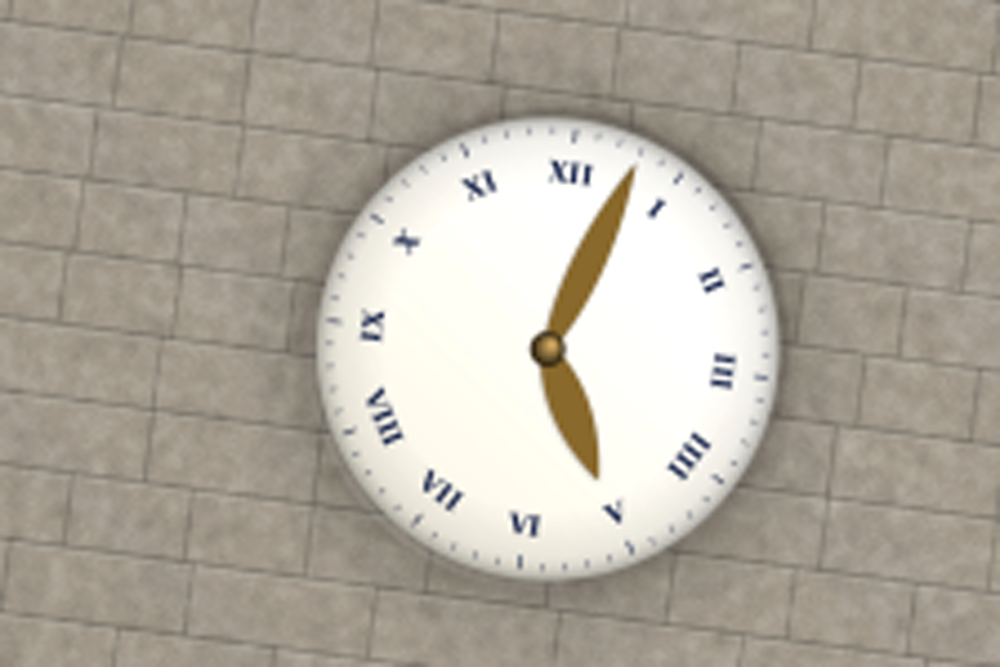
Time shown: {"hour": 5, "minute": 3}
